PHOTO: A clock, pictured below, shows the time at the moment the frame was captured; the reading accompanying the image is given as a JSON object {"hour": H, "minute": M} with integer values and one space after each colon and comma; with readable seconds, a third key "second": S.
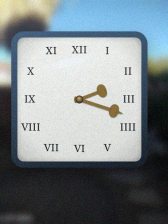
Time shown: {"hour": 2, "minute": 18}
